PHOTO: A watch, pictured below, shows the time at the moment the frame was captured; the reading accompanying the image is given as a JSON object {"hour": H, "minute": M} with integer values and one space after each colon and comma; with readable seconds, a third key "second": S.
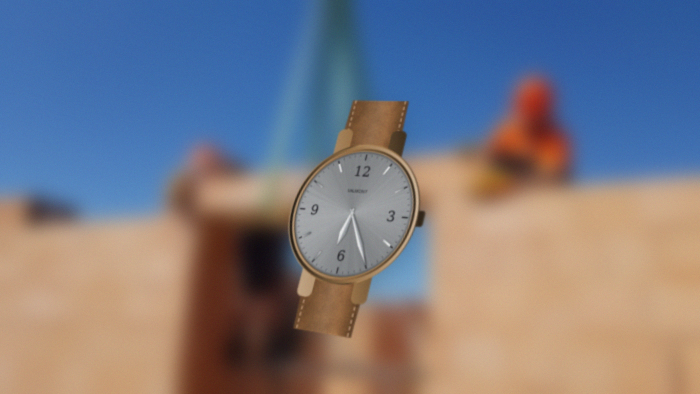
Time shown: {"hour": 6, "minute": 25}
